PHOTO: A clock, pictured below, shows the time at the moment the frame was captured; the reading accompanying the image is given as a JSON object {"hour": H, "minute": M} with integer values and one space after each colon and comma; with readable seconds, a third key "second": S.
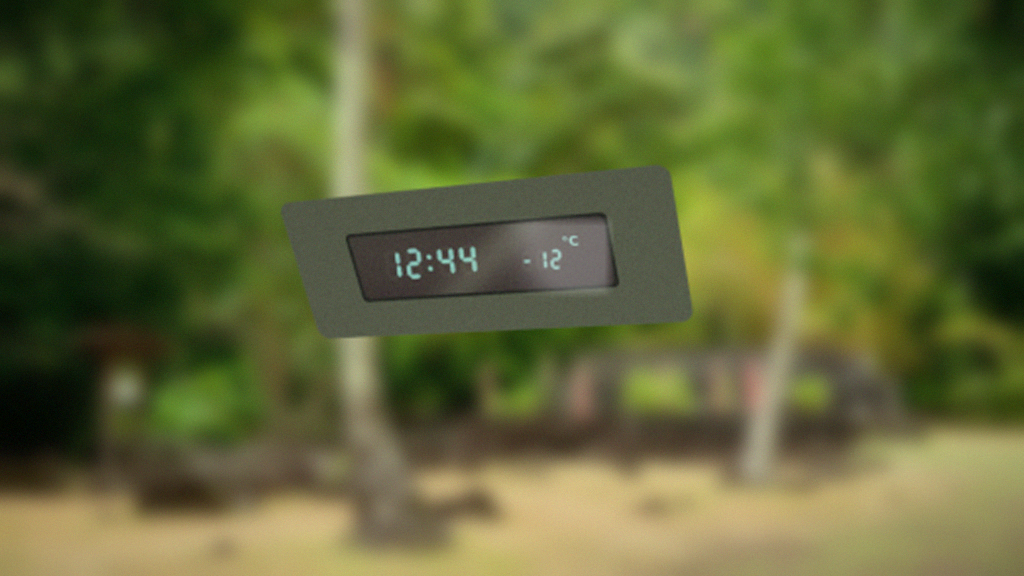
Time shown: {"hour": 12, "minute": 44}
